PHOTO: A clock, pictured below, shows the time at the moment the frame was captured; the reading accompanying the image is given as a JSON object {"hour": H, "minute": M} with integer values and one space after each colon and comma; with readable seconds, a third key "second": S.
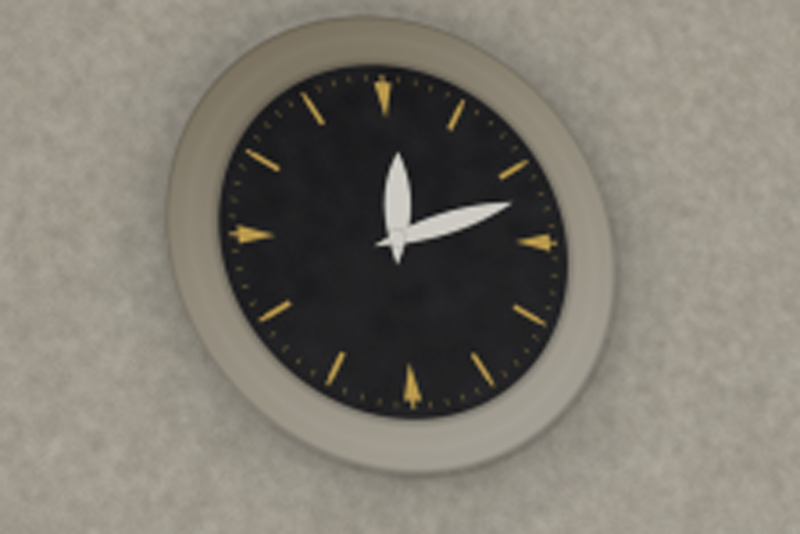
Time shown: {"hour": 12, "minute": 12}
